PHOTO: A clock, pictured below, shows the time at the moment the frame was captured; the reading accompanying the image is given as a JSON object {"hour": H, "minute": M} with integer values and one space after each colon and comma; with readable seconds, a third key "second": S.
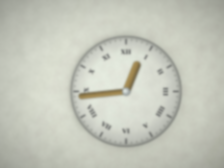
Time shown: {"hour": 12, "minute": 44}
